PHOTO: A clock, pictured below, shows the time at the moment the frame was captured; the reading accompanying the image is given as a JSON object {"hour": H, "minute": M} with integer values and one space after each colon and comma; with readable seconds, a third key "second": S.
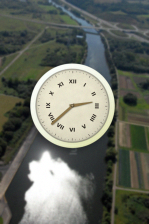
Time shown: {"hour": 2, "minute": 38}
